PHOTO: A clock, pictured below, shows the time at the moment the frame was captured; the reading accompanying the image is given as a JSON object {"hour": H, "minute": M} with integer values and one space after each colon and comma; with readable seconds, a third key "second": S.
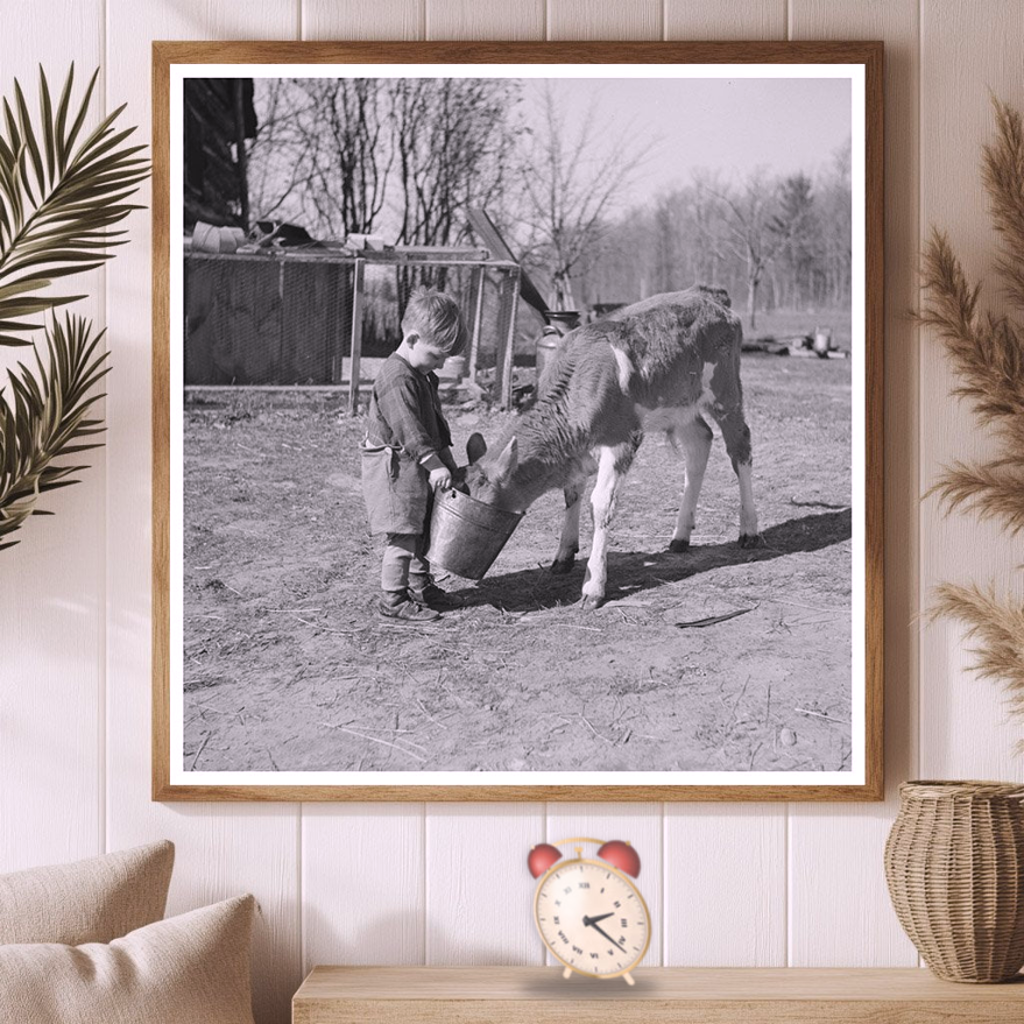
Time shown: {"hour": 2, "minute": 22}
